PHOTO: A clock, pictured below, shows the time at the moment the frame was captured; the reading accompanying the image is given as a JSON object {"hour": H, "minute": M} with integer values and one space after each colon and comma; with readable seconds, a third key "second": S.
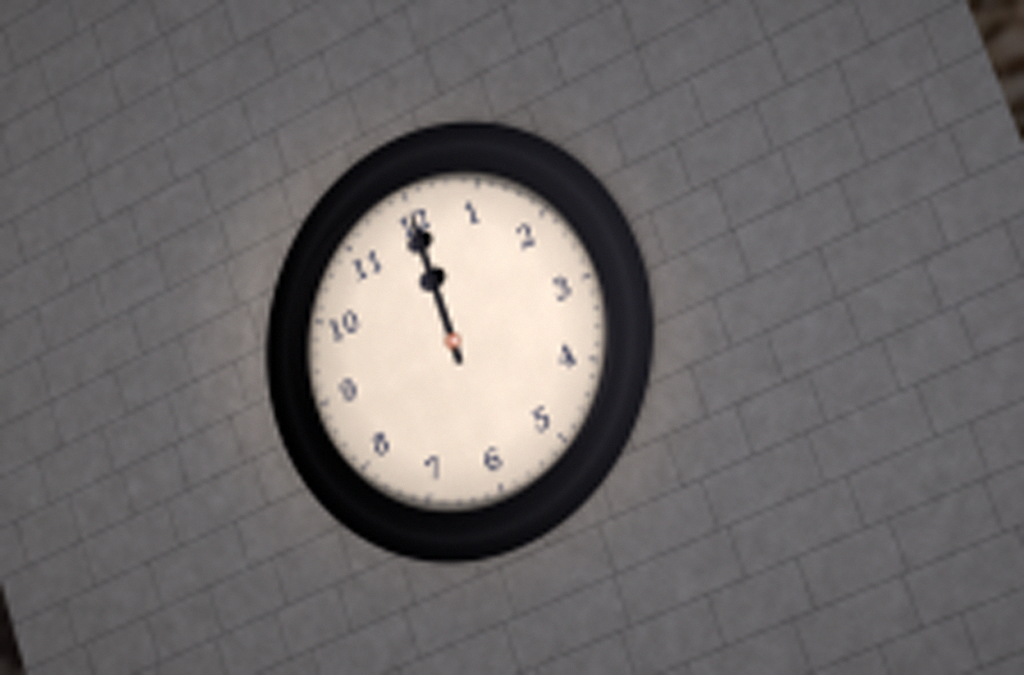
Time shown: {"hour": 12, "minute": 0}
